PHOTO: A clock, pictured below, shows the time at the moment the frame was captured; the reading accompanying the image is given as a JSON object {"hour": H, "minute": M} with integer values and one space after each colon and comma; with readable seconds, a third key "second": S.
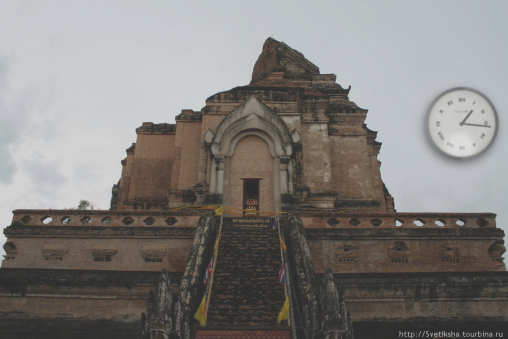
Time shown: {"hour": 1, "minute": 16}
